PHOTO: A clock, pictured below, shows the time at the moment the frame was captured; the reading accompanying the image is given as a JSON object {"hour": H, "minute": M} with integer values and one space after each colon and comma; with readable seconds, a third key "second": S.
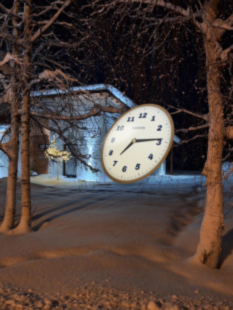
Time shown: {"hour": 7, "minute": 14}
